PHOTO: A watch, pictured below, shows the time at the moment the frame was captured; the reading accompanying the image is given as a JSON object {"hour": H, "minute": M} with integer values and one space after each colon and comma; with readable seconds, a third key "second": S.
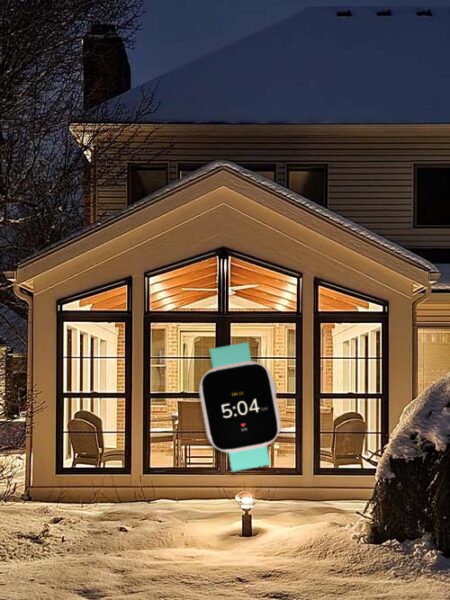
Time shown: {"hour": 5, "minute": 4}
